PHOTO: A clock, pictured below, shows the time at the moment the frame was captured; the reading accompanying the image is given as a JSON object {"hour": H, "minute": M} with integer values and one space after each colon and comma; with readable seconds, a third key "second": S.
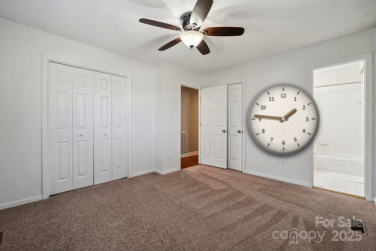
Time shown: {"hour": 1, "minute": 46}
